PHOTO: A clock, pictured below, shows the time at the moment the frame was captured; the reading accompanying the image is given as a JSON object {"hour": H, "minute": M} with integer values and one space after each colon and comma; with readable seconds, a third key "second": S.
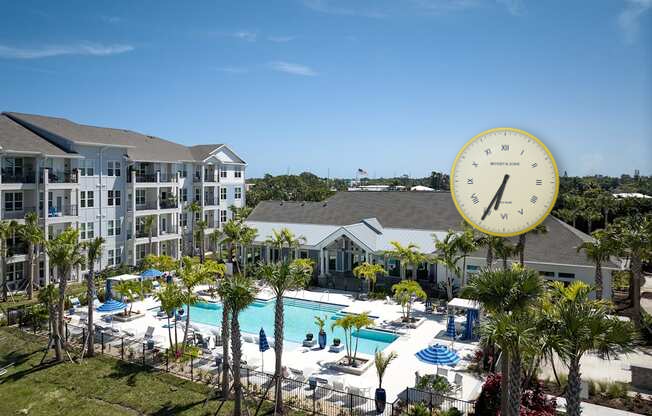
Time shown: {"hour": 6, "minute": 35}
